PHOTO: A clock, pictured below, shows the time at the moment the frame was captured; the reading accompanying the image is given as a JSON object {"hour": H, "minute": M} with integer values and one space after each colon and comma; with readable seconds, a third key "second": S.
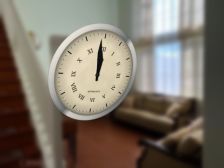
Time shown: {"hour": 11, "minute": 59}
